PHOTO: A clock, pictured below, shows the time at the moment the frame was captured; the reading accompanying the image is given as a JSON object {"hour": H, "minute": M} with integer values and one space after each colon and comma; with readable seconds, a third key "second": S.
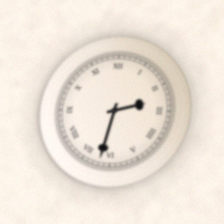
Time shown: {"hour": 2, "minute": 32}
